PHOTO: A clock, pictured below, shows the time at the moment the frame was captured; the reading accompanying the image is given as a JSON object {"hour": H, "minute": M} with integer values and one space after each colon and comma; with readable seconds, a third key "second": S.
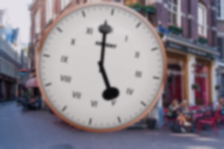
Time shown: {"hour": 4, "minute": 59}
